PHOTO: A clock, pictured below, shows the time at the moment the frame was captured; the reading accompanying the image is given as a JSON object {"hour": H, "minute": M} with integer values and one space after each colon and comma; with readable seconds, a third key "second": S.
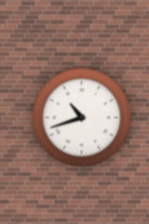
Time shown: {"hour": 10, "minute": 42}
